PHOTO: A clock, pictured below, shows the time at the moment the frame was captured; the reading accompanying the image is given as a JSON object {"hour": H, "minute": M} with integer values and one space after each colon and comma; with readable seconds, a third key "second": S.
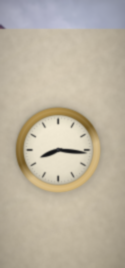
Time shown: {"hour": 8, "minute": 16}
